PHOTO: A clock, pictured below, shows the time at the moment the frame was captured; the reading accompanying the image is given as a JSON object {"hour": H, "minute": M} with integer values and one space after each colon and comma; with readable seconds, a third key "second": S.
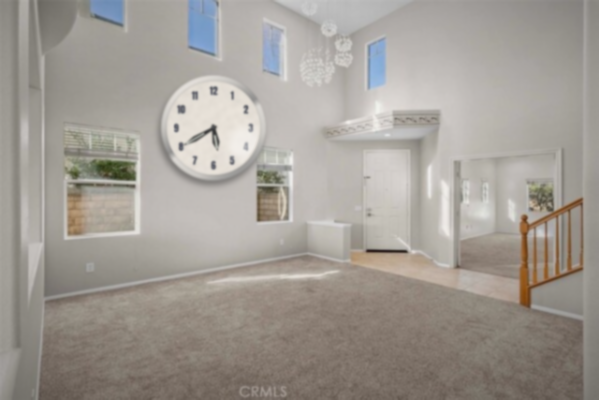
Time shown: {"hour": 5, "minute": 40}
